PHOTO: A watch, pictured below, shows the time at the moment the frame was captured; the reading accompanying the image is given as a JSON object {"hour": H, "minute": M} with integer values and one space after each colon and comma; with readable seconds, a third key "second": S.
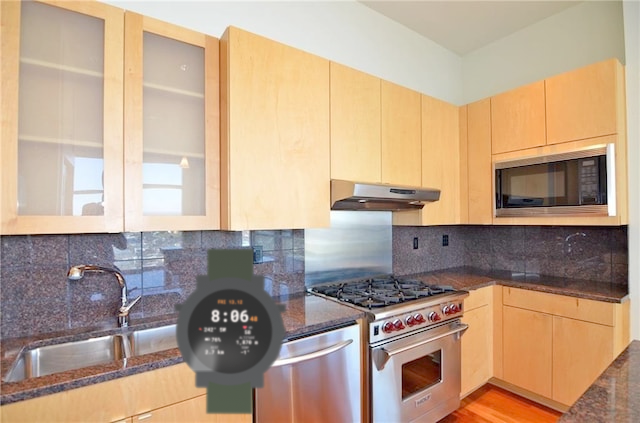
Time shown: {"hour": 8, "minute": 6}
